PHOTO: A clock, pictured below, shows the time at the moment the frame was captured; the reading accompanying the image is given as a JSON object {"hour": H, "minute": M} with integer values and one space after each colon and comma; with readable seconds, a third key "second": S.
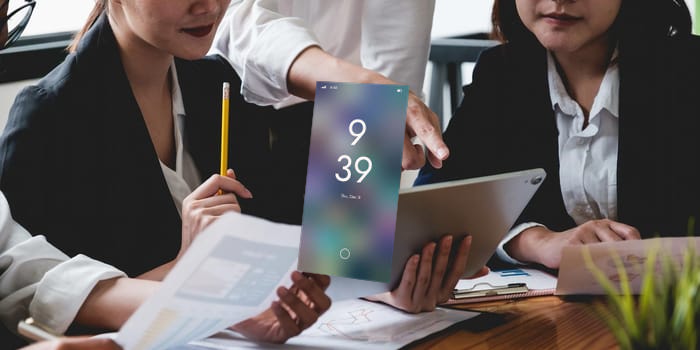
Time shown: {"hour": 9, "minute": 39}
